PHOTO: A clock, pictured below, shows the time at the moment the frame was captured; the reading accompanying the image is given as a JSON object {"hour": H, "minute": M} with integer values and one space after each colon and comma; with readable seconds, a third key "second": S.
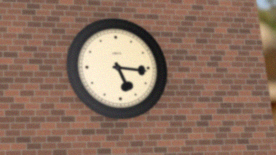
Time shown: {"hour": 5, "minute": 16}
